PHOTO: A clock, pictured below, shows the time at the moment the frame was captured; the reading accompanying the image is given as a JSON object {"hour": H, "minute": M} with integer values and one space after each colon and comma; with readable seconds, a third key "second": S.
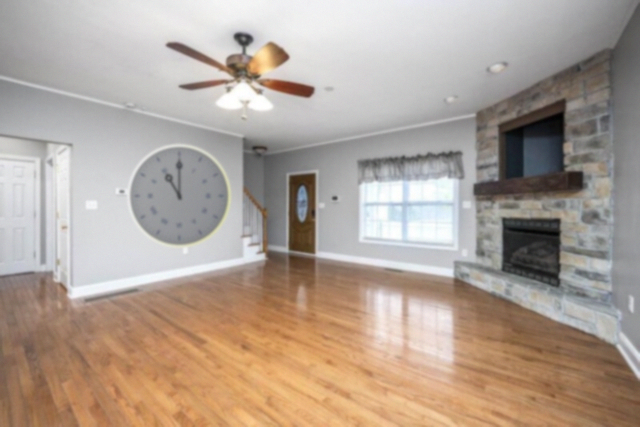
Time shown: {"hour": 11, "minute": 0}
